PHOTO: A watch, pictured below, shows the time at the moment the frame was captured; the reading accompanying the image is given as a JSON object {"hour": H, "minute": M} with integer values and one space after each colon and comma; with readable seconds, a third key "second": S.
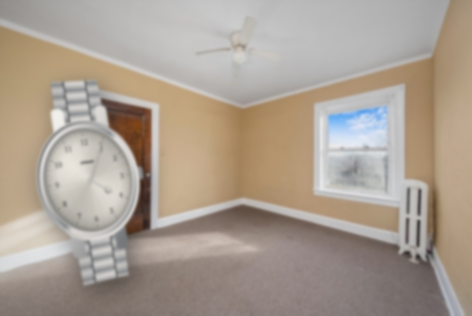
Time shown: {"hour": 4, "minute": 5}
